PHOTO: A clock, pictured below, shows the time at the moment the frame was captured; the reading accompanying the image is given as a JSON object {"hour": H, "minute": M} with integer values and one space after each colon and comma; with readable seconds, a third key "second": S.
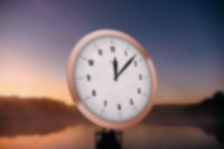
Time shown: {"hour": 12, "minute": 8}
